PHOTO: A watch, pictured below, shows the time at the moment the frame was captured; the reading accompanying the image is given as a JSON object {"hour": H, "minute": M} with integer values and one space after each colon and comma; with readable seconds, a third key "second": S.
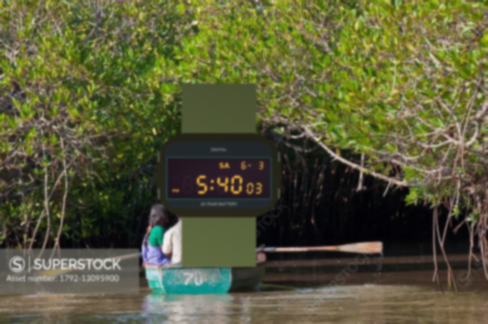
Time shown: {"hour": 5, "minute": 40, "second": 3}
